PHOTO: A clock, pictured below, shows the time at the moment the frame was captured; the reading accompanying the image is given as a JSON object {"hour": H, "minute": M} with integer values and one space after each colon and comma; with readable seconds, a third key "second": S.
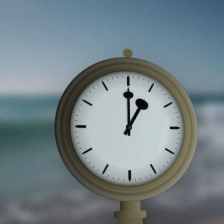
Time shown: {"hour": 1, "minute": 0}
